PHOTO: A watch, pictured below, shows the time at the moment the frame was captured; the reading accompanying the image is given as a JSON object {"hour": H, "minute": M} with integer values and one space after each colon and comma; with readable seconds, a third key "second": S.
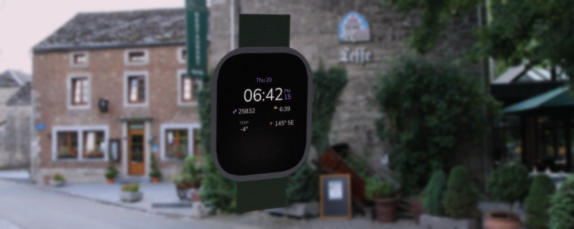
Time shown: {"hour": 6, "minute": 42}
